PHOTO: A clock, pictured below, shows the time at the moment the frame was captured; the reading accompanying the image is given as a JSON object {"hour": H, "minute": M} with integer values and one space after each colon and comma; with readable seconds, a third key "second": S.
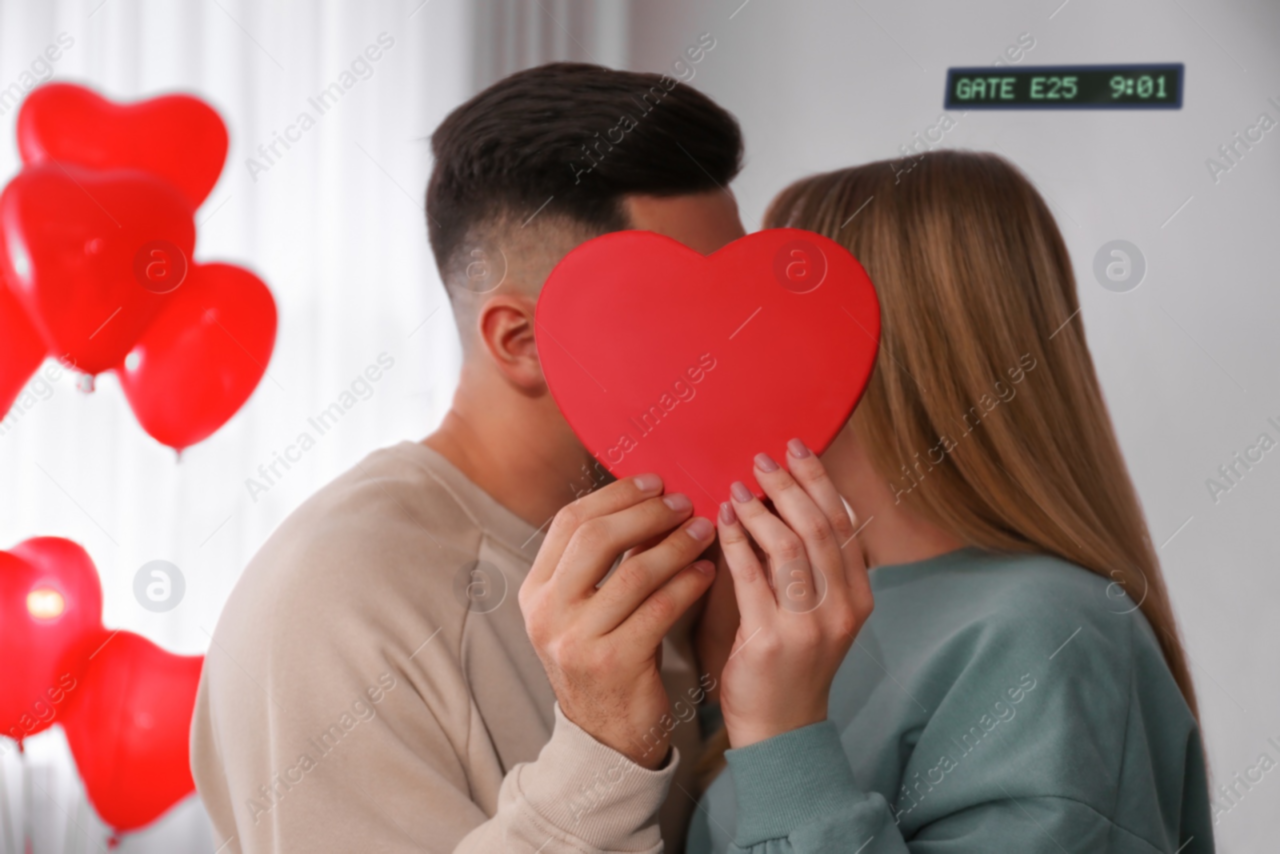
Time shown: {"hour": 9, "minute": 1}
